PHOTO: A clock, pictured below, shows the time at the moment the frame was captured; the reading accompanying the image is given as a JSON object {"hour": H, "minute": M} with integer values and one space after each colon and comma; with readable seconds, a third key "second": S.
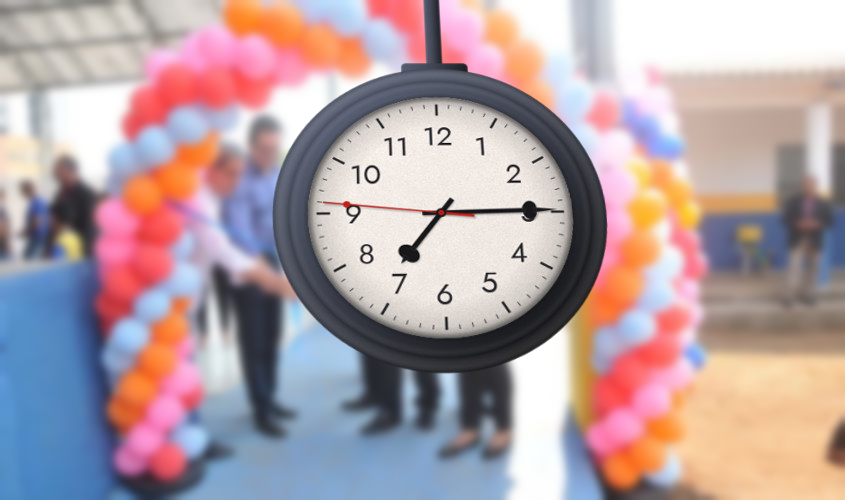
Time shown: {"hour": 7, "minute": 14, "second": 46}
